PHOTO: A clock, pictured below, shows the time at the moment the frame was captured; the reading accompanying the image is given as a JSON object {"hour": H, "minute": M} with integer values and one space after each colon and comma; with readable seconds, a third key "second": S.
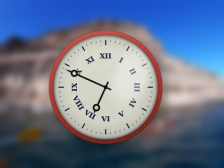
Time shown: {"hour": 6, "minute": 49}
